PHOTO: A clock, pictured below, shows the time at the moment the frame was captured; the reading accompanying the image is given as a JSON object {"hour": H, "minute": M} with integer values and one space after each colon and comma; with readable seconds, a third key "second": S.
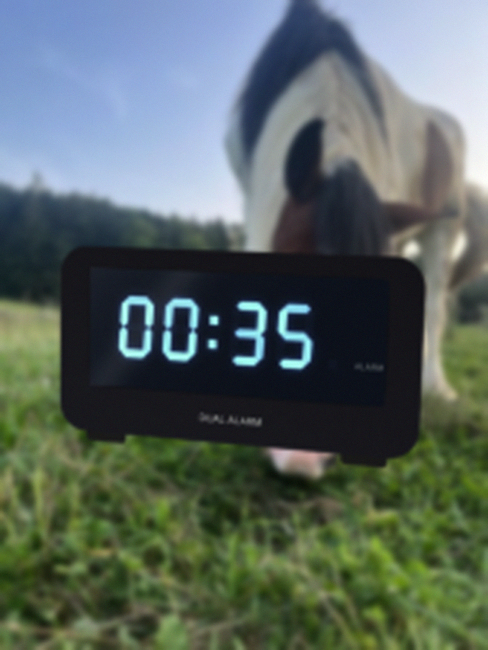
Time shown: {"hour": 0, "minute": 35}
